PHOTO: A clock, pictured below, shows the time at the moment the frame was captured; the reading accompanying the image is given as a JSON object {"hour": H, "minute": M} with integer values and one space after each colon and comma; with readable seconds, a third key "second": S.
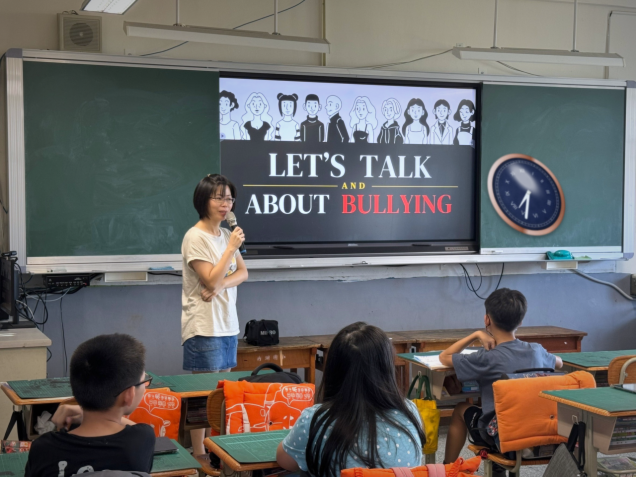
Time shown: {"hour": 7, "minute": 34}
